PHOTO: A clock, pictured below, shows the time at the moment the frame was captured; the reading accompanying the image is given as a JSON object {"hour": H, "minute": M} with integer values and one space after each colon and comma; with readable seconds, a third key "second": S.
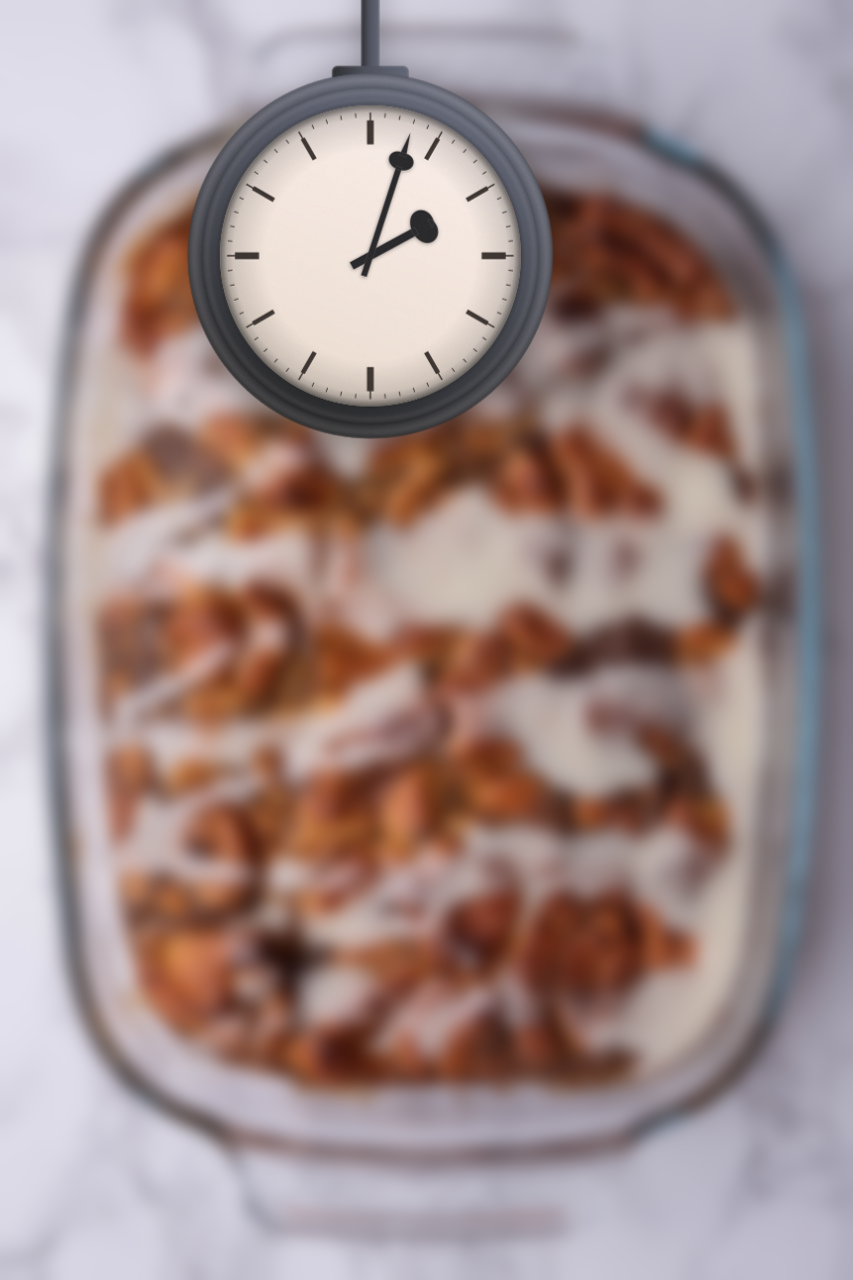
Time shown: {"hour": 2, "minute": 3}
